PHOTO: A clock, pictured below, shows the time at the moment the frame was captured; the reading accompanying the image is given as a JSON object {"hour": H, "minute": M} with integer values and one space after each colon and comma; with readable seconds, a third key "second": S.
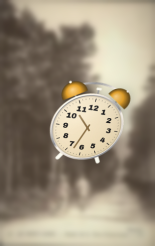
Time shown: {"hour": 10, "minute": 33}
